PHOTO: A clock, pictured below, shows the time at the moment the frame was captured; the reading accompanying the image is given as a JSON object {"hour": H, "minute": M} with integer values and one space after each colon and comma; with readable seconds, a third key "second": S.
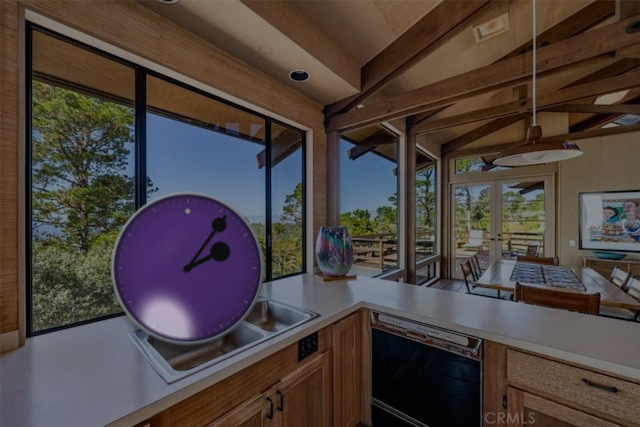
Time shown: {"hour": 2, "minute": 6}
